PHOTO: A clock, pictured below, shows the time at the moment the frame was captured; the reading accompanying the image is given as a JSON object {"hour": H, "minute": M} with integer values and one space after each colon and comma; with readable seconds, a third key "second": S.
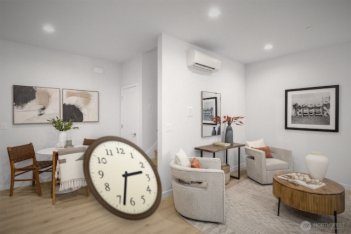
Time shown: {"hour": 2, "minute": 33}
